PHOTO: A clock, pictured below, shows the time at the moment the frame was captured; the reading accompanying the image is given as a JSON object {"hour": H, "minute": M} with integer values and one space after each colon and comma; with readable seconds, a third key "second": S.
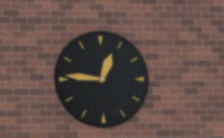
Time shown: {"hour": 12, "minute": 46}
